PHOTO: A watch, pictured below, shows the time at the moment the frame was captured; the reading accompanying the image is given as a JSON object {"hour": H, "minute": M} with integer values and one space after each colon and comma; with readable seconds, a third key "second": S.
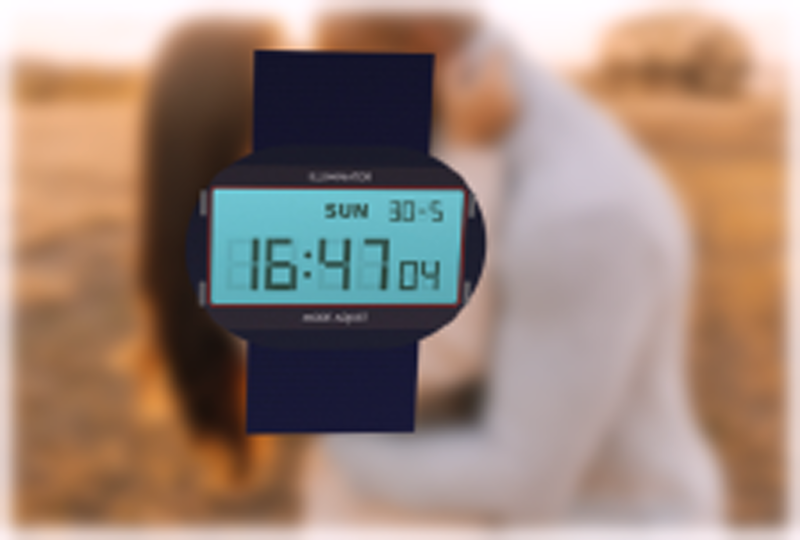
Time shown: {"hour": 16, "minute": 47, "second": 4}
